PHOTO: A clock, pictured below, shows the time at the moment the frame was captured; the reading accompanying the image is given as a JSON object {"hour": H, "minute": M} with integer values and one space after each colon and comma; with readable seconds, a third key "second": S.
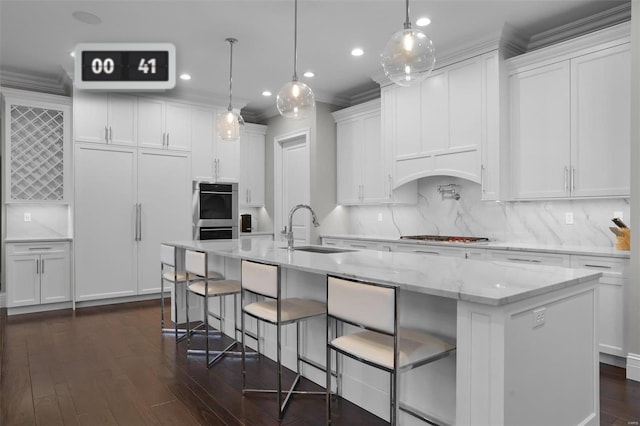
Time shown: {"hour": 0, "minute": 41}
